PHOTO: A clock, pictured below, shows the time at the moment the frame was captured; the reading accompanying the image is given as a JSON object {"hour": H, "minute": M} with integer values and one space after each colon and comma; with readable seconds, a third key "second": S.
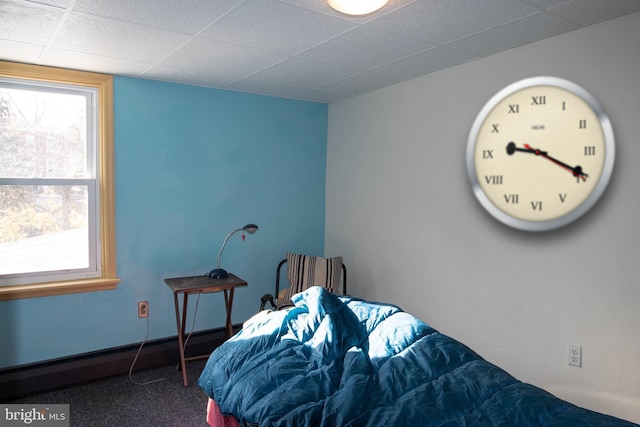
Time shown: {"hour": 9, "minute": 19, "second": 20}
